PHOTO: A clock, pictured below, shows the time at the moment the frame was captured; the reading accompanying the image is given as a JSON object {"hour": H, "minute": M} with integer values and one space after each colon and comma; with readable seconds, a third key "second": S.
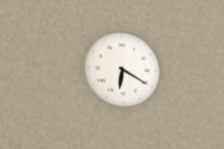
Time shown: {"hour": 6, "minute": 20}
